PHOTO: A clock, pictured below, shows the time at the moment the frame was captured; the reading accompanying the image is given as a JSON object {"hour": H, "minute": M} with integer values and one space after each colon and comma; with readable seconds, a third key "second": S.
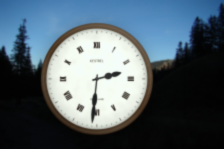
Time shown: {"hour": 2, "minute": 31}
